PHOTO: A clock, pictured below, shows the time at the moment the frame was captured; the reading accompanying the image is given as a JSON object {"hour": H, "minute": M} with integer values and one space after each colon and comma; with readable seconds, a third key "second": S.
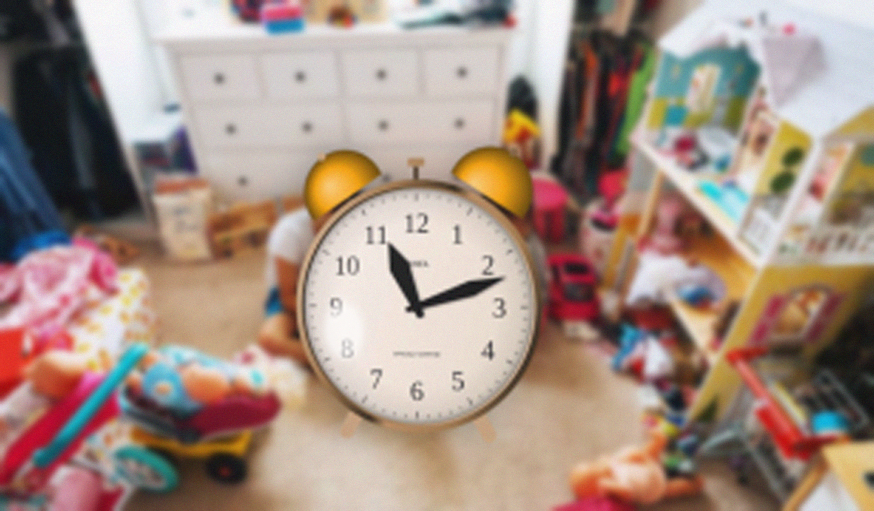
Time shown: {"hour": 11, "minute": 12}
